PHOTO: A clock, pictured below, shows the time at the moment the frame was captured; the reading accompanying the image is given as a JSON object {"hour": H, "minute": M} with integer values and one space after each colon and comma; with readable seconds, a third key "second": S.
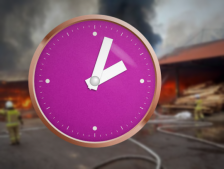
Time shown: {"hour": 2, "minute": 3}
